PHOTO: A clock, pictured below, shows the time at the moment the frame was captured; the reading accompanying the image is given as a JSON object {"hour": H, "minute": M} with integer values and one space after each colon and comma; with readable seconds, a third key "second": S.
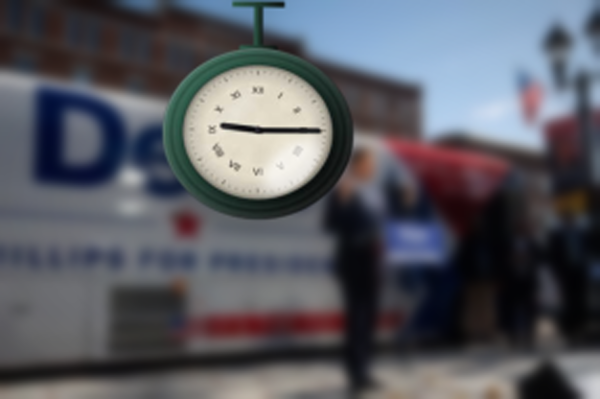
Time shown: {"hour": 9, "minute": 15}
